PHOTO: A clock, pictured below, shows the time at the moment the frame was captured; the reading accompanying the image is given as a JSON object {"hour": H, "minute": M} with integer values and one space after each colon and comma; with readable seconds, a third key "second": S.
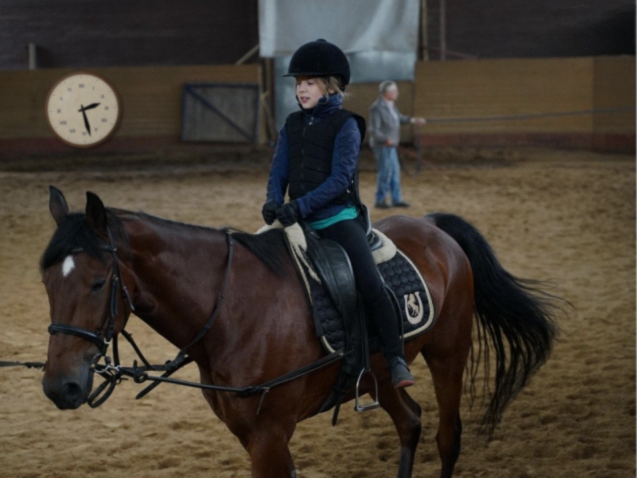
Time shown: {"hour": 2, "minute": 28}
